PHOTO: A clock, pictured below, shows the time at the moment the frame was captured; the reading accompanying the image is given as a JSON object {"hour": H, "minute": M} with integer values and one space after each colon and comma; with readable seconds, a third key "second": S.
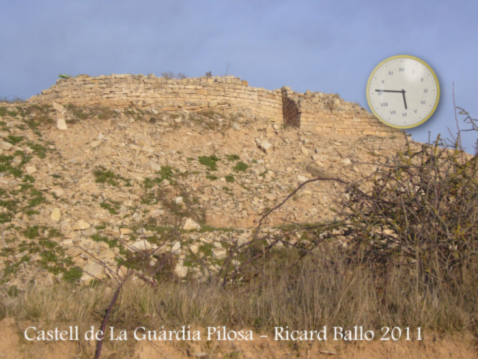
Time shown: {"hour": 5, "minute": 46}
